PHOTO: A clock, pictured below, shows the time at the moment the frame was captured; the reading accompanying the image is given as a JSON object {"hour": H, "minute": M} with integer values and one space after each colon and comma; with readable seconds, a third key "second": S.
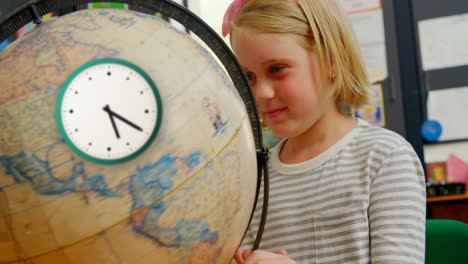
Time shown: {"hour": 5, "minute": 20}
